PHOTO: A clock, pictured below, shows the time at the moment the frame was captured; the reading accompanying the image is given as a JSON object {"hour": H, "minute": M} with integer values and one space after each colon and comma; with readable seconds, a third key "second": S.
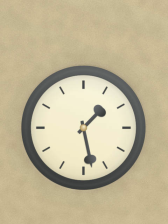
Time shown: {"hour": 1, "minute": 28}
